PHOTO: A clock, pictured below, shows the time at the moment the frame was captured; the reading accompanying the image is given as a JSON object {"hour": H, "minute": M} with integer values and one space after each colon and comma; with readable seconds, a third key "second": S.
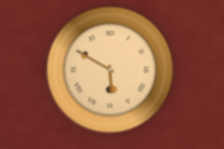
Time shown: {"hour": 5, "minute": 50}
